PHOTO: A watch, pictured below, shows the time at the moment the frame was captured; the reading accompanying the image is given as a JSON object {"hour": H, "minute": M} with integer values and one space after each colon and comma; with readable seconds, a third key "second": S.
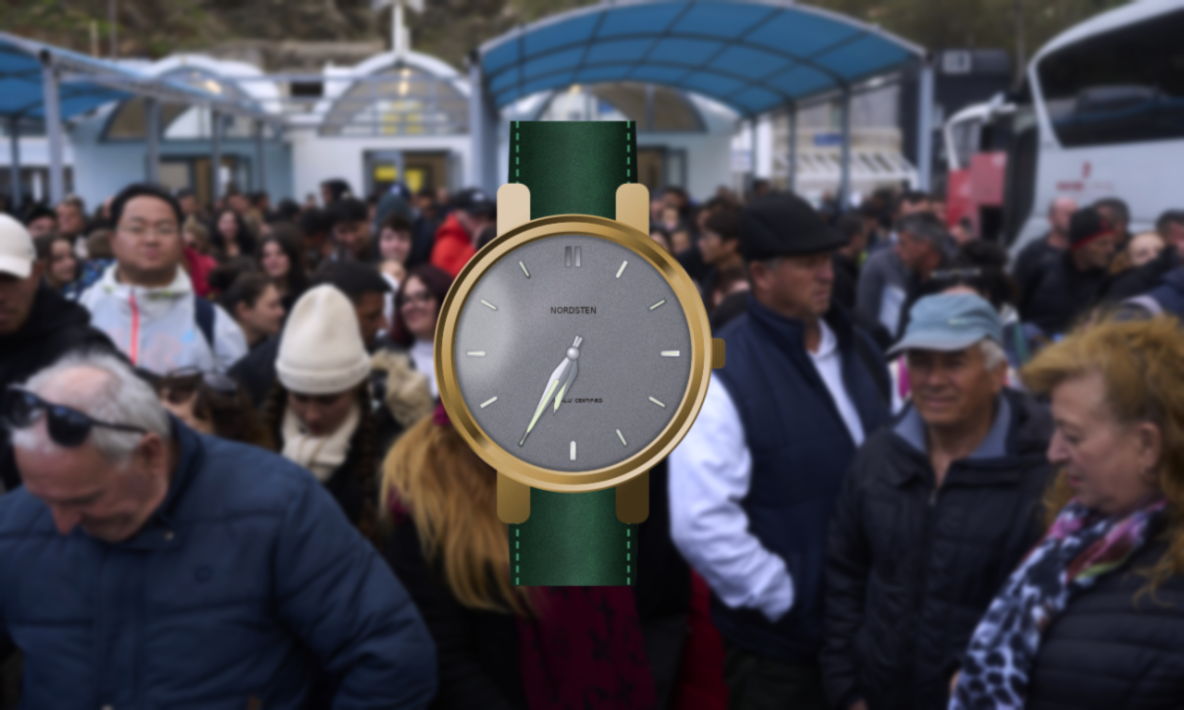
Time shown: {"hour": 6, "minute": 35}
